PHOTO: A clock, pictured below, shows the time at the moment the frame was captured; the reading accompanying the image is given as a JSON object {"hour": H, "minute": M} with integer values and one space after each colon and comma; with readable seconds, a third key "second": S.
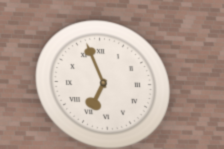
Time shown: {"hour": 6, "minute": 57}
